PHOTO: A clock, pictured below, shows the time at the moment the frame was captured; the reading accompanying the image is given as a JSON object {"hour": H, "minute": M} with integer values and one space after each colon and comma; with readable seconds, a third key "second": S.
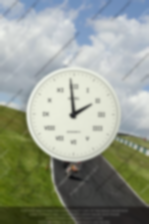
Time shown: {"hour": 1, "minute": 59}
